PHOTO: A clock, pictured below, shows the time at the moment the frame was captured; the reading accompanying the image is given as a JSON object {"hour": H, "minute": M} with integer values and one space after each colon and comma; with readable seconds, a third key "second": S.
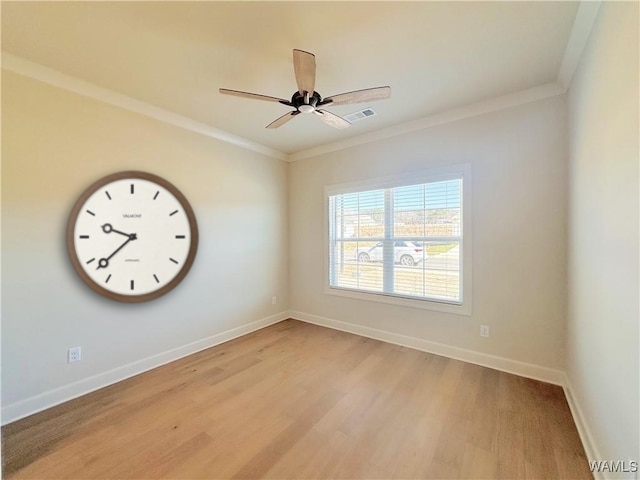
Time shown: {"hour": 9, "minute": 38}
